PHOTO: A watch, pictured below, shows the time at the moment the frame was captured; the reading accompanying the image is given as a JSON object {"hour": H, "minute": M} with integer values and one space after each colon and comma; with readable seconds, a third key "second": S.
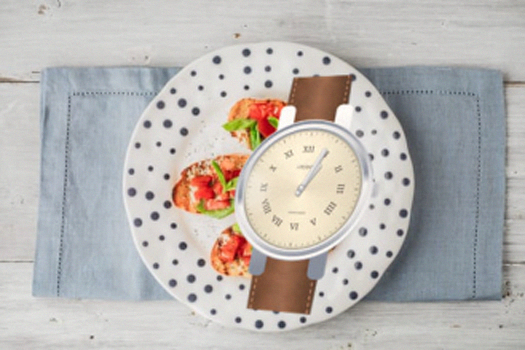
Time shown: {"hour": 1, "minute": 4}
